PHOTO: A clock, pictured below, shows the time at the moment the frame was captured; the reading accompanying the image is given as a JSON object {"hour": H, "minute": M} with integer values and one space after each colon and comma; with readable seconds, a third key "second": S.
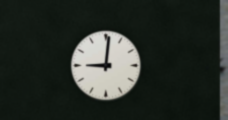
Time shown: {"hour": 9, "minute": 1}
